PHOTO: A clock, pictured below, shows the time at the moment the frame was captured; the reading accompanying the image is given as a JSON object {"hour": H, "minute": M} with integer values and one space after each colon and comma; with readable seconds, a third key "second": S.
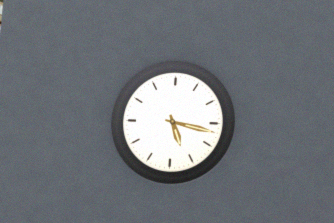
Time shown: {"hour": 5, "minute": 17}
